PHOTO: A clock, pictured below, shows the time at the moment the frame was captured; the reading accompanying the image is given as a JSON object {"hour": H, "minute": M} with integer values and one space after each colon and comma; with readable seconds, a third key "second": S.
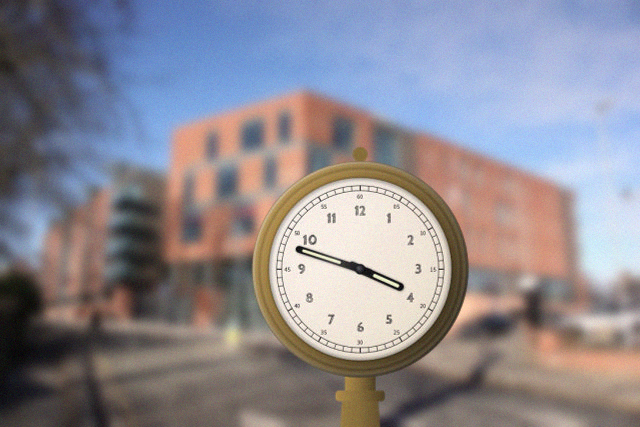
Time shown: {"hour": 3, "minute": 48}
